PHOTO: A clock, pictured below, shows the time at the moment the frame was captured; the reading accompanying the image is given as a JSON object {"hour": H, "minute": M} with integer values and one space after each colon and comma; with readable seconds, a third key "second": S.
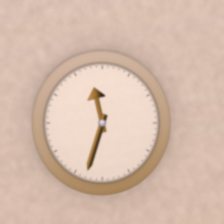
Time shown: {"hour": 11, "minute": 33}
